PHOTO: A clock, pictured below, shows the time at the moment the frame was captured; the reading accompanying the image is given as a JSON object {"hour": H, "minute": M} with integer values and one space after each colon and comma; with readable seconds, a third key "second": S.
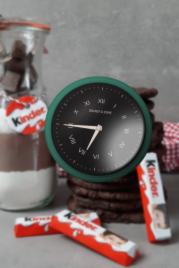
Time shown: {"hour": 6, "minute": 45}
